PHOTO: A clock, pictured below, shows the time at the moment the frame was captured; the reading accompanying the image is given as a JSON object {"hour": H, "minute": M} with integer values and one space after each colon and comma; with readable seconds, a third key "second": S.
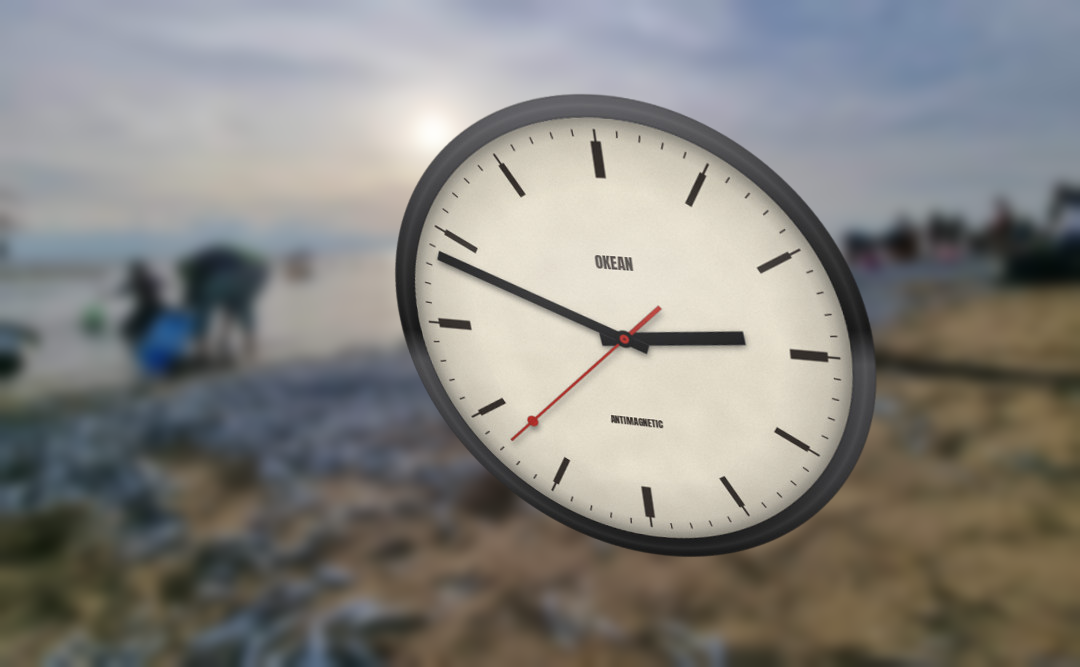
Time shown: {"hour": 2, "minute": 48, "second": 38}
